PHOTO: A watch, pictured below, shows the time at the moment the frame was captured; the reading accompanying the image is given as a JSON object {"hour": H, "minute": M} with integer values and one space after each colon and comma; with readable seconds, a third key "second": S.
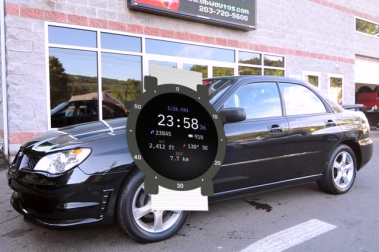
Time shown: {"hour": 23, "minute": 58}
